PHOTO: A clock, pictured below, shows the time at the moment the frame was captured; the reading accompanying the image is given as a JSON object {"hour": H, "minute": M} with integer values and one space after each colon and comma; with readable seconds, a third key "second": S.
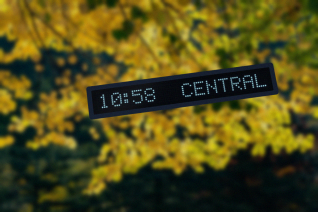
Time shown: {"hour": 10, "minute": 58}
